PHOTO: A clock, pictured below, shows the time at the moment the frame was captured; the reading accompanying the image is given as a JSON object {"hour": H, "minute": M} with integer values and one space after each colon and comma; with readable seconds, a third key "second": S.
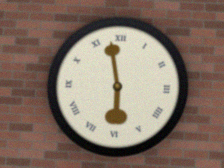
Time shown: {"hour": 5, "minute": 58}
